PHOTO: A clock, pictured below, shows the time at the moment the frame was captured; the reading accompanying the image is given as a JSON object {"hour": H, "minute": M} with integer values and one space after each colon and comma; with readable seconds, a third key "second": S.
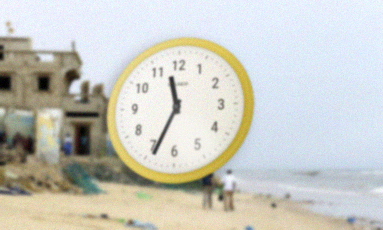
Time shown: {"hour": 11, "minute": 34}
